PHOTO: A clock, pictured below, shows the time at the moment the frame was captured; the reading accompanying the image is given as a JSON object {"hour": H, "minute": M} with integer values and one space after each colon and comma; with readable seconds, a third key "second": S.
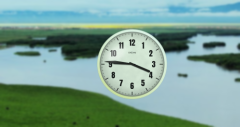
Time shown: {"hour": 3, "minute": 46}
